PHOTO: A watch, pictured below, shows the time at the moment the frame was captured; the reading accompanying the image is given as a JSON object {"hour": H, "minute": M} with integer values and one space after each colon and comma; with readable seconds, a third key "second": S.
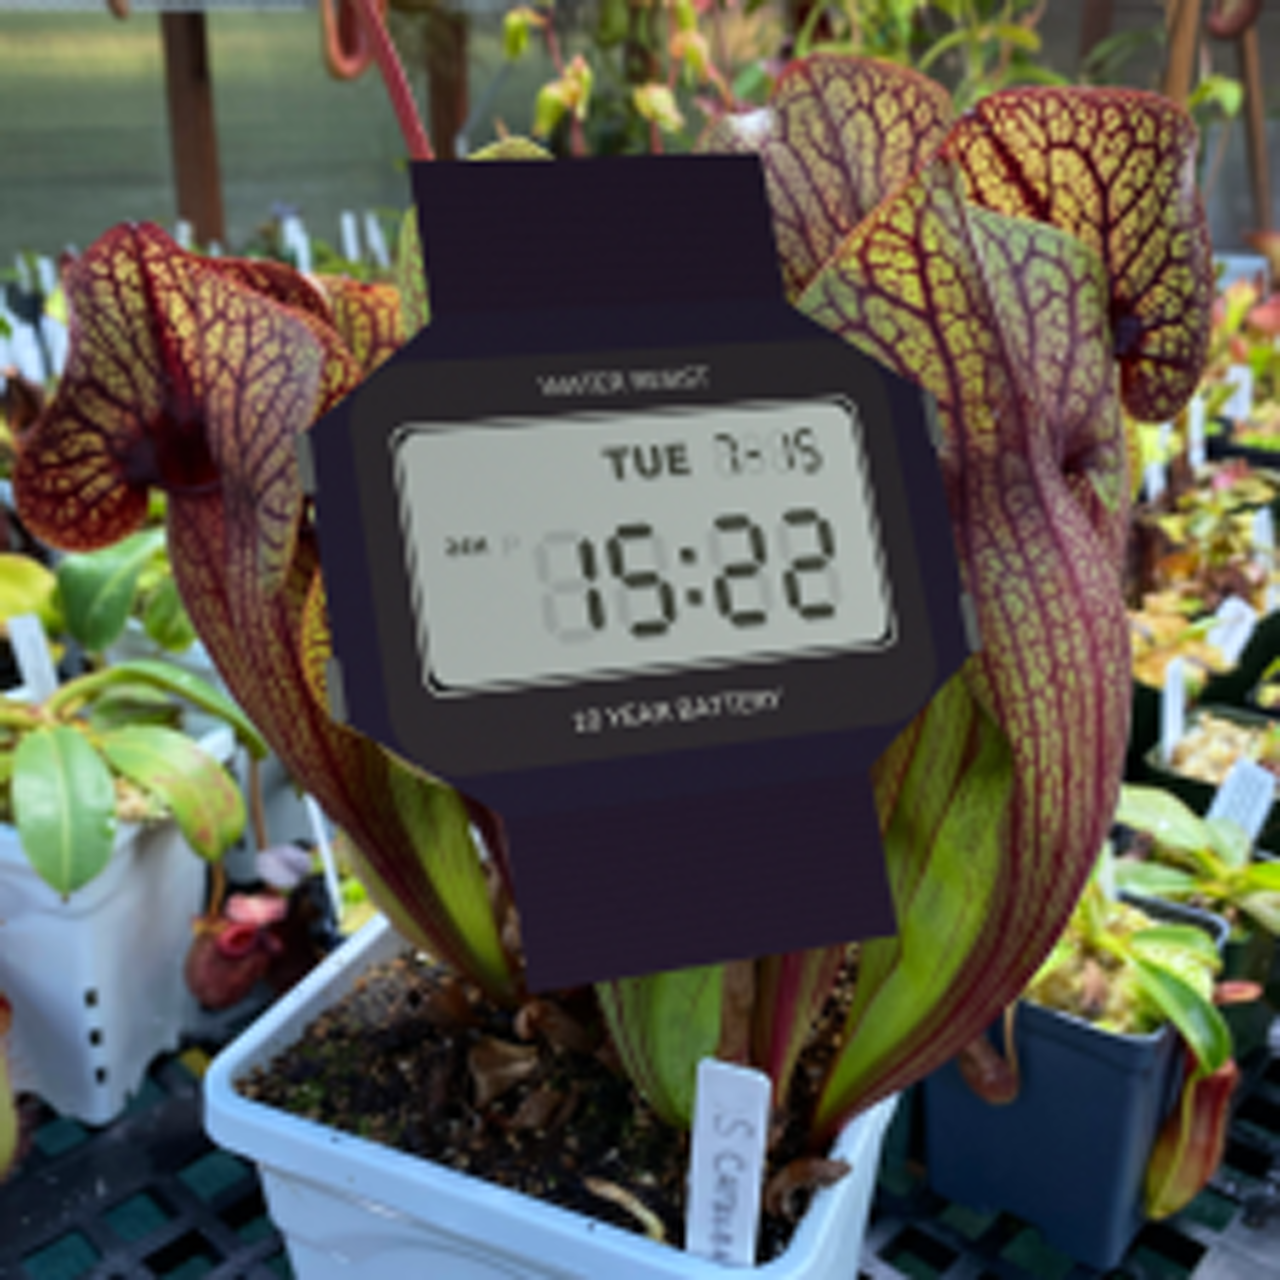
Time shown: {"hour": 15, "minute": 22}
